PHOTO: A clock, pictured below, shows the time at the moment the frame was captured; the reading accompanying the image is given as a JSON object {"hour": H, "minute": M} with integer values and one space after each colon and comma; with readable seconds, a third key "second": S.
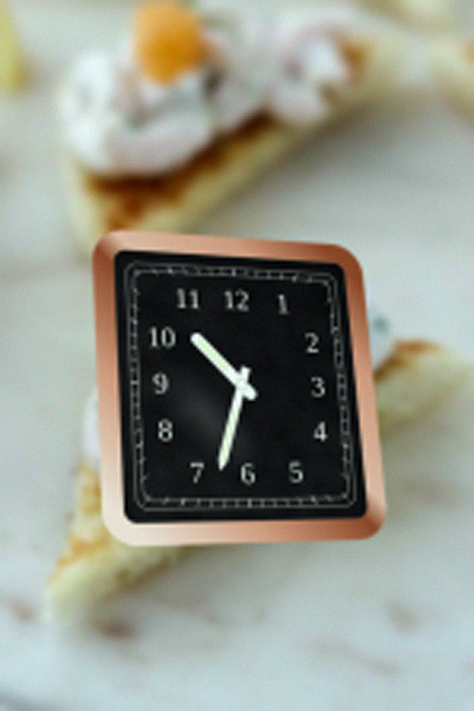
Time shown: {"hour": 10, "minute": 33}
